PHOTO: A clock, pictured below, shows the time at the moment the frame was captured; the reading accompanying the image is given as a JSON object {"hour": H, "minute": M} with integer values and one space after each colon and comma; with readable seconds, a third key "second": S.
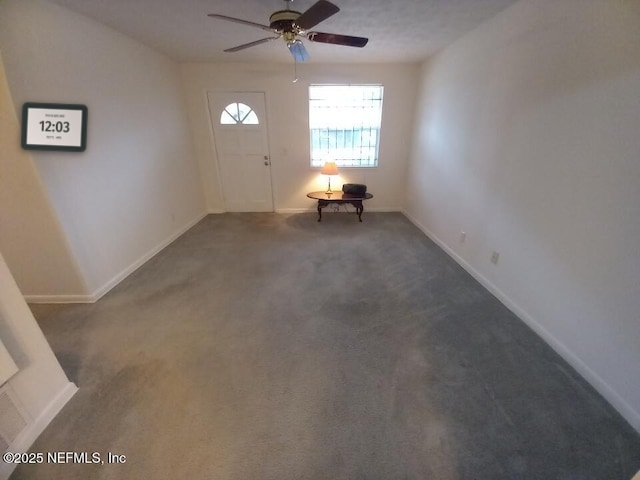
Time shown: {"hour": 12, "minute": 3}
